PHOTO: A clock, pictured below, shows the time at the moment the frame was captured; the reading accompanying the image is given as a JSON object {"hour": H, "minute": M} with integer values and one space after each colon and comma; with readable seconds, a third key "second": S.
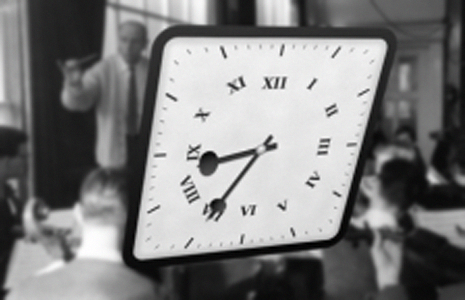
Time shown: {"hour": 8, "minute": 35}
